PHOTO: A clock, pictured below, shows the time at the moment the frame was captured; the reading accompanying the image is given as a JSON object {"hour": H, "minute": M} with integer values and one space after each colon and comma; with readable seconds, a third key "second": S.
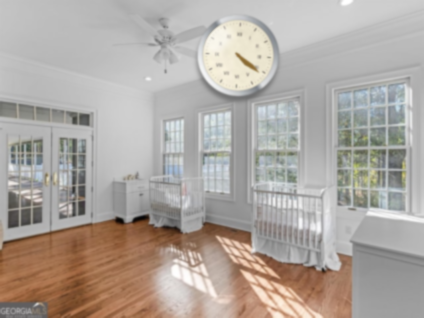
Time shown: {"hour": 4, "minute": 21}
